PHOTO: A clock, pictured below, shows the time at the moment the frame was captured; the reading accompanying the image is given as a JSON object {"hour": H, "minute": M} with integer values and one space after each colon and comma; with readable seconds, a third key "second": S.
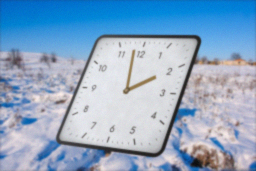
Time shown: {"hour": 1, "minute": 58}
